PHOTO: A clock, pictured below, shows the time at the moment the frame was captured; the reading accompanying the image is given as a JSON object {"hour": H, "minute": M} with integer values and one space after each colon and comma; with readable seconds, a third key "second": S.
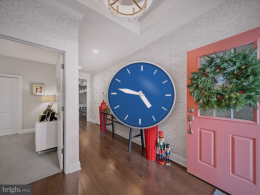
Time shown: {"hour": 4, "minute": 47}
